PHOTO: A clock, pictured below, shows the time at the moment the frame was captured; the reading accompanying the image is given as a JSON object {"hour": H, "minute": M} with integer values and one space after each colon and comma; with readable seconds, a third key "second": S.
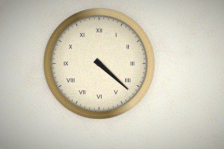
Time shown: {"hour": 4, "minute": 22}
